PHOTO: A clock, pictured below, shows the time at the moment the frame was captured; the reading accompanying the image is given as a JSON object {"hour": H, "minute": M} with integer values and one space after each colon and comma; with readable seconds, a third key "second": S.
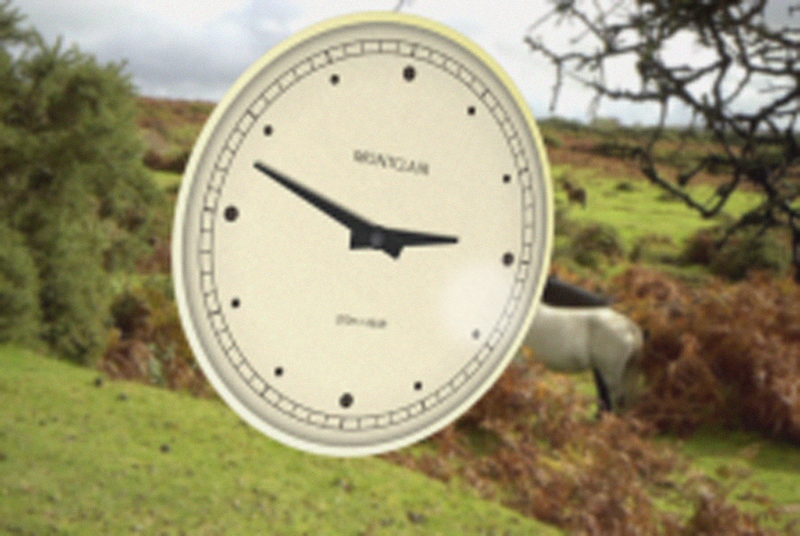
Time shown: {"hour": 2, "minute": 48}
